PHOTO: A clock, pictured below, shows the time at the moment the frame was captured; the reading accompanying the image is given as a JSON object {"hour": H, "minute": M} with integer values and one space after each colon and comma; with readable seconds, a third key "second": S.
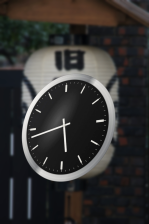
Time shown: {"hour": 5, "minute": 43}
